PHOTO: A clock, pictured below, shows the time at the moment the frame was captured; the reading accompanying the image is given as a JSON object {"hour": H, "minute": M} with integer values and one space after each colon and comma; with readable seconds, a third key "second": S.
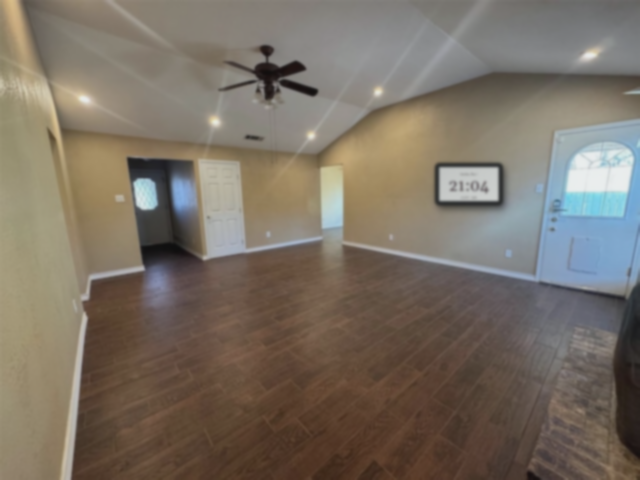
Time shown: {"hour": 21, "minute": 4}
